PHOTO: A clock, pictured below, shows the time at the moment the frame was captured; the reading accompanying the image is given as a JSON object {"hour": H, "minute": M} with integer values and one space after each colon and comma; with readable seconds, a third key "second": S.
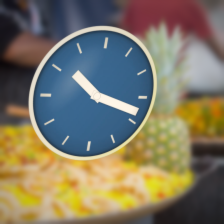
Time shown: {"hour": 10, "minute": 18}
